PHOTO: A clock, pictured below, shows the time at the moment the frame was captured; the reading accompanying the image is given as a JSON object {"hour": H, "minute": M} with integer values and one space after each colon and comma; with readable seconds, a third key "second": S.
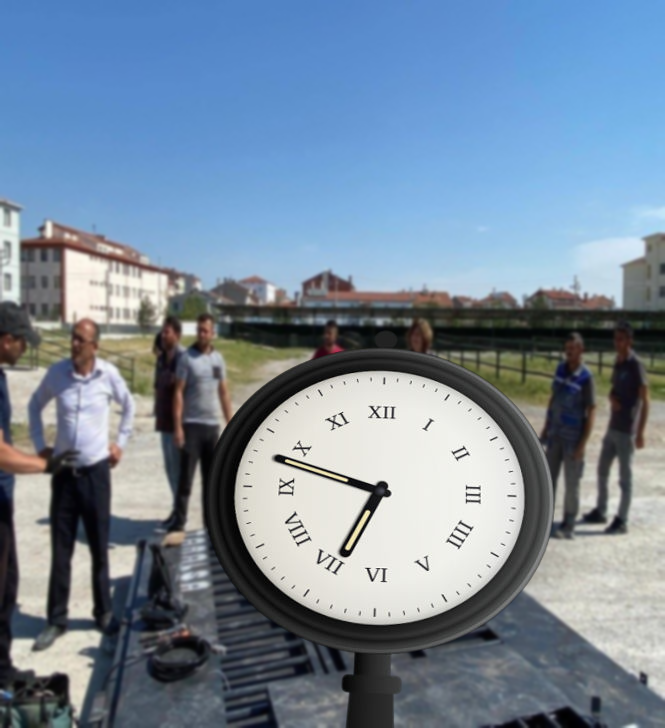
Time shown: {"hour": 6, "minute": 48}
